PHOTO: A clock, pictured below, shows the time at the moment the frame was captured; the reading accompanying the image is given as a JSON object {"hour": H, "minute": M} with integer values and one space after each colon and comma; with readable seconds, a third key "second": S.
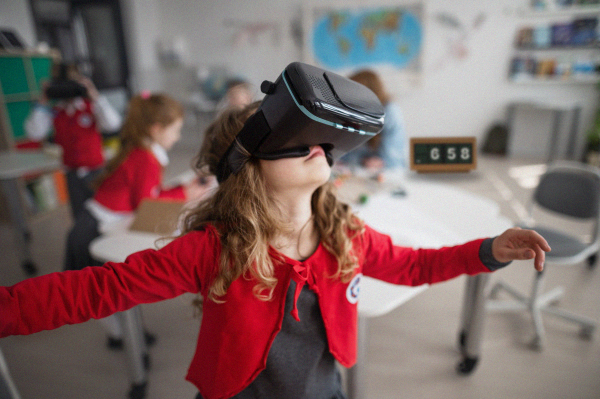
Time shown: {"hour": 6, "minute": 58}
